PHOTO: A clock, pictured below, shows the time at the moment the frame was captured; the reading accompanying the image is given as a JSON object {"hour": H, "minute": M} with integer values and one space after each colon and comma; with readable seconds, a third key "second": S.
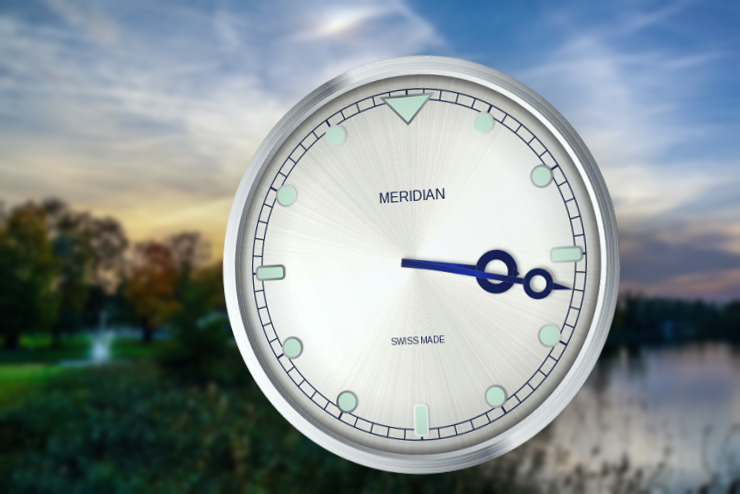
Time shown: {"hour": 3, "minute": 17}
